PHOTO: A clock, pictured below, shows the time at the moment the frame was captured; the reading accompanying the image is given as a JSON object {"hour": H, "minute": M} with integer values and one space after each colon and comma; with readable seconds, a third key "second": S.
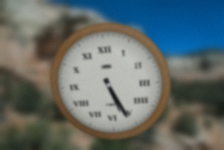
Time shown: {"hour": 5, "minute": 26}
